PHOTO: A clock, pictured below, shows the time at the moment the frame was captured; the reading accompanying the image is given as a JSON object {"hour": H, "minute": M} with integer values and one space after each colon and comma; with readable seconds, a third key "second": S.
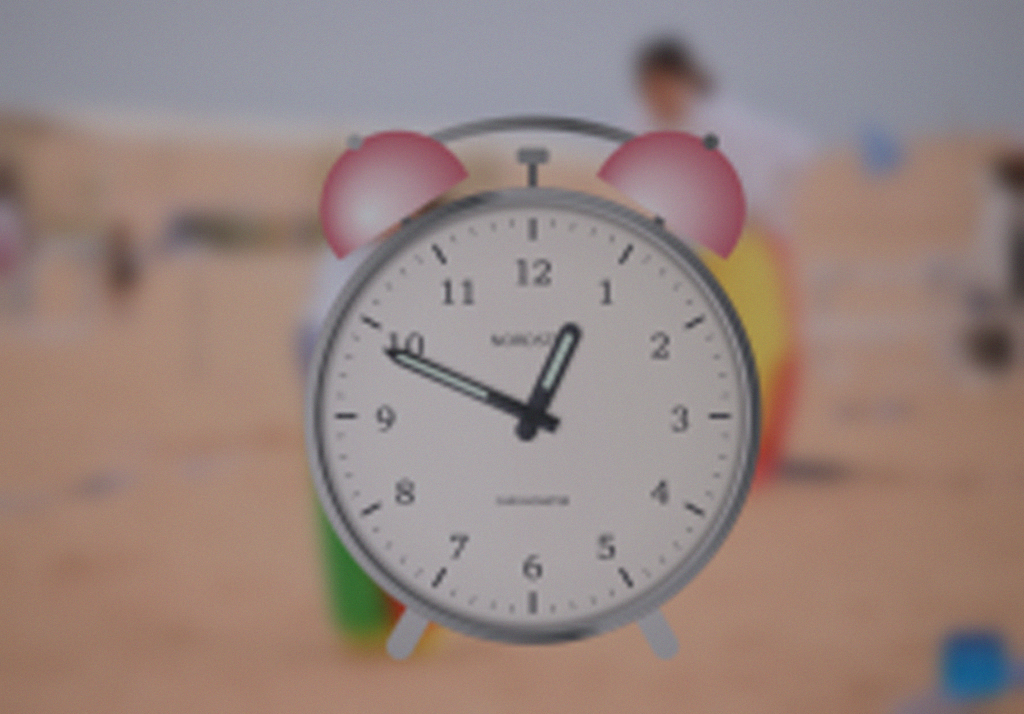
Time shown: {"hour": 12, "minute": 49}
